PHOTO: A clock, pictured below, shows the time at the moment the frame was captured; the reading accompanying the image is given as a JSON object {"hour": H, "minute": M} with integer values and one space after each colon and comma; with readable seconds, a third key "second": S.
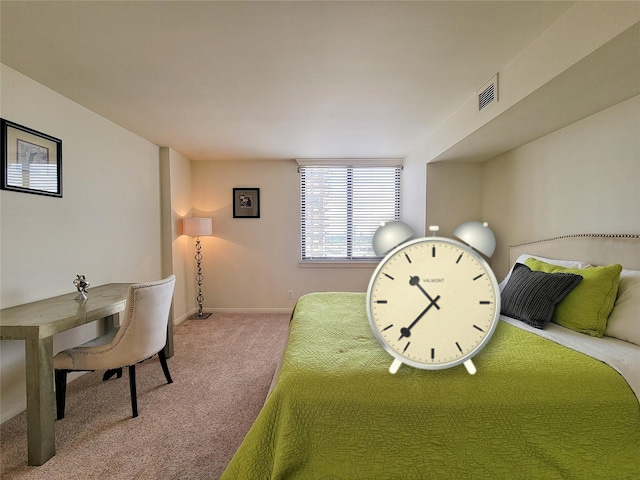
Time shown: {"hour": 10, "minute": 37}
